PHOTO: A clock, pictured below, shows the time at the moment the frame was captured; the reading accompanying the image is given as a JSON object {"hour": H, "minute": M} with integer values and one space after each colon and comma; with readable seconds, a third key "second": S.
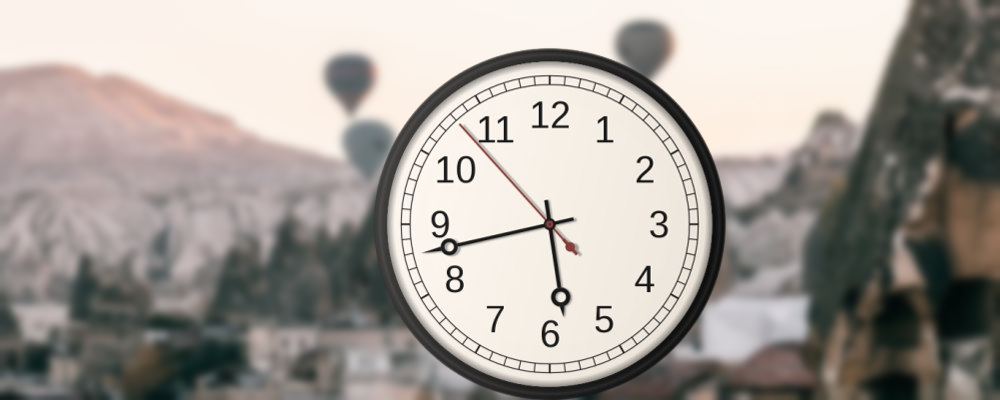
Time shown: {"hour": 5, "minute": 42, "second": 53}
